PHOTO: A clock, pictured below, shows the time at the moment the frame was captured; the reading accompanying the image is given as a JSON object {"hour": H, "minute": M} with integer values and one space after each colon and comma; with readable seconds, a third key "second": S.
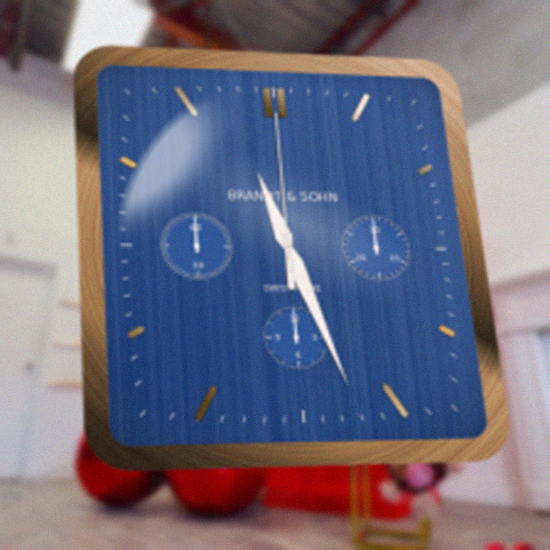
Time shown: {"hour": 11, "minute": 27}
